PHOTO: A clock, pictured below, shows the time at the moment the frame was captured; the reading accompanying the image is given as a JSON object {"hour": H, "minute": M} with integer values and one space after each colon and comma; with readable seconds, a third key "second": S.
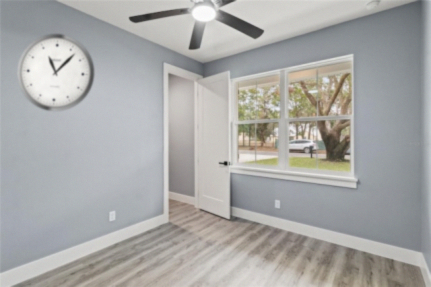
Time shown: {"hour": 11, "minute": 7}
